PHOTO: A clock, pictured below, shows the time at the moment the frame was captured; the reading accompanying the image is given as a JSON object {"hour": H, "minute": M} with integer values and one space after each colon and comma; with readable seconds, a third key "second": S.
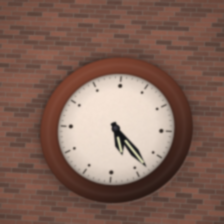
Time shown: {"hour": 5, "minute": 23}
